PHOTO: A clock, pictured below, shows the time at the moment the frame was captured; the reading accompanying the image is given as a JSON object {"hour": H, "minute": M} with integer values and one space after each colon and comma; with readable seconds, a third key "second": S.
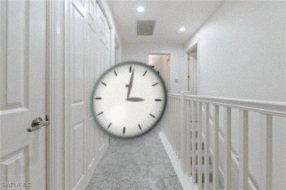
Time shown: {"hour": 3, "minute": 1}
